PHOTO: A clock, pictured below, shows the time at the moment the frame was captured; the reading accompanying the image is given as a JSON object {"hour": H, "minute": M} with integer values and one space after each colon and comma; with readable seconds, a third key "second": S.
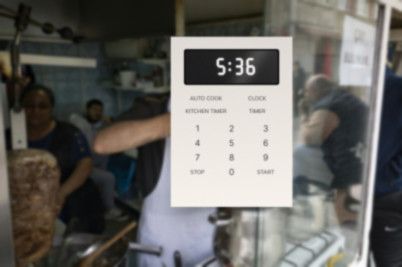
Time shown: {"hour": 5, "minute": 36}
